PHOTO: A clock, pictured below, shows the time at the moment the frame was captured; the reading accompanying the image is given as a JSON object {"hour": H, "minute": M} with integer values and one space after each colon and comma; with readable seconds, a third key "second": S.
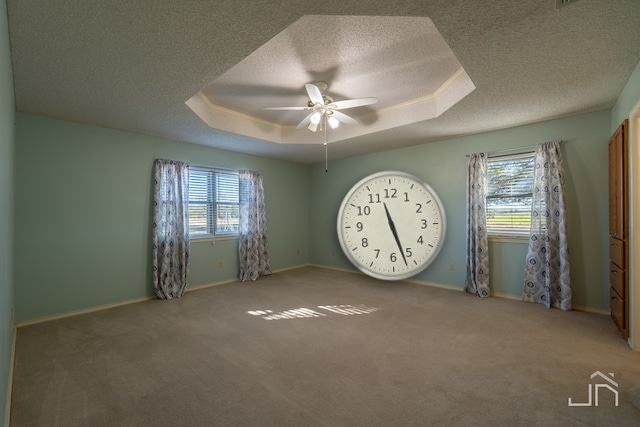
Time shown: {"hour": 11, "minute": 27}
